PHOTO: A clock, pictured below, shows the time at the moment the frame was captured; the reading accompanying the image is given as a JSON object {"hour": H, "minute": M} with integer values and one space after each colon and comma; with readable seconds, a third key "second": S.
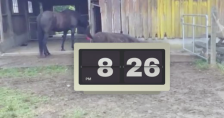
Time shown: {"hour": 8, "minute": 26}
